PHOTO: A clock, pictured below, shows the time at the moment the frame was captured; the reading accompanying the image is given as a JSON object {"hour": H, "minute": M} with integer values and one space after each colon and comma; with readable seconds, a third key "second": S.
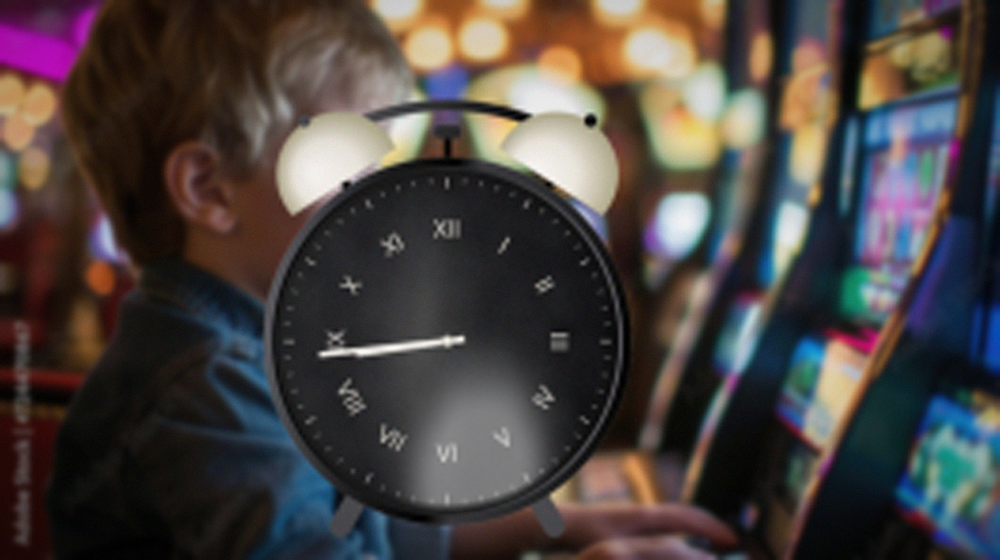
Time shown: {"hour": 8, "minute": 44}
